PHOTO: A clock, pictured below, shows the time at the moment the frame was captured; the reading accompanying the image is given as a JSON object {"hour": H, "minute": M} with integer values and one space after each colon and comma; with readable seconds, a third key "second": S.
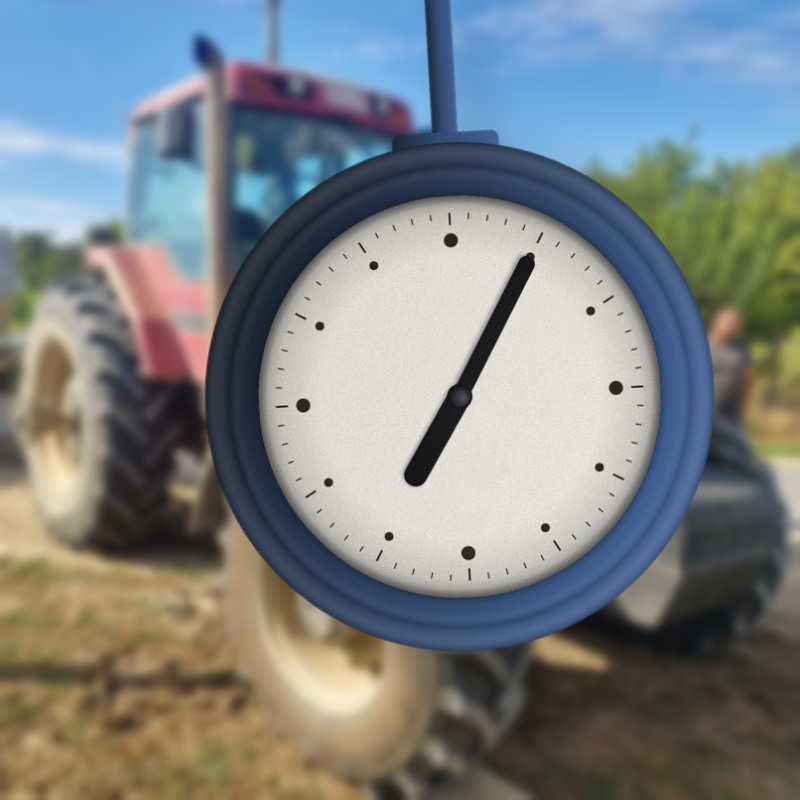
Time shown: {"hour": 7, "minute": 5}
